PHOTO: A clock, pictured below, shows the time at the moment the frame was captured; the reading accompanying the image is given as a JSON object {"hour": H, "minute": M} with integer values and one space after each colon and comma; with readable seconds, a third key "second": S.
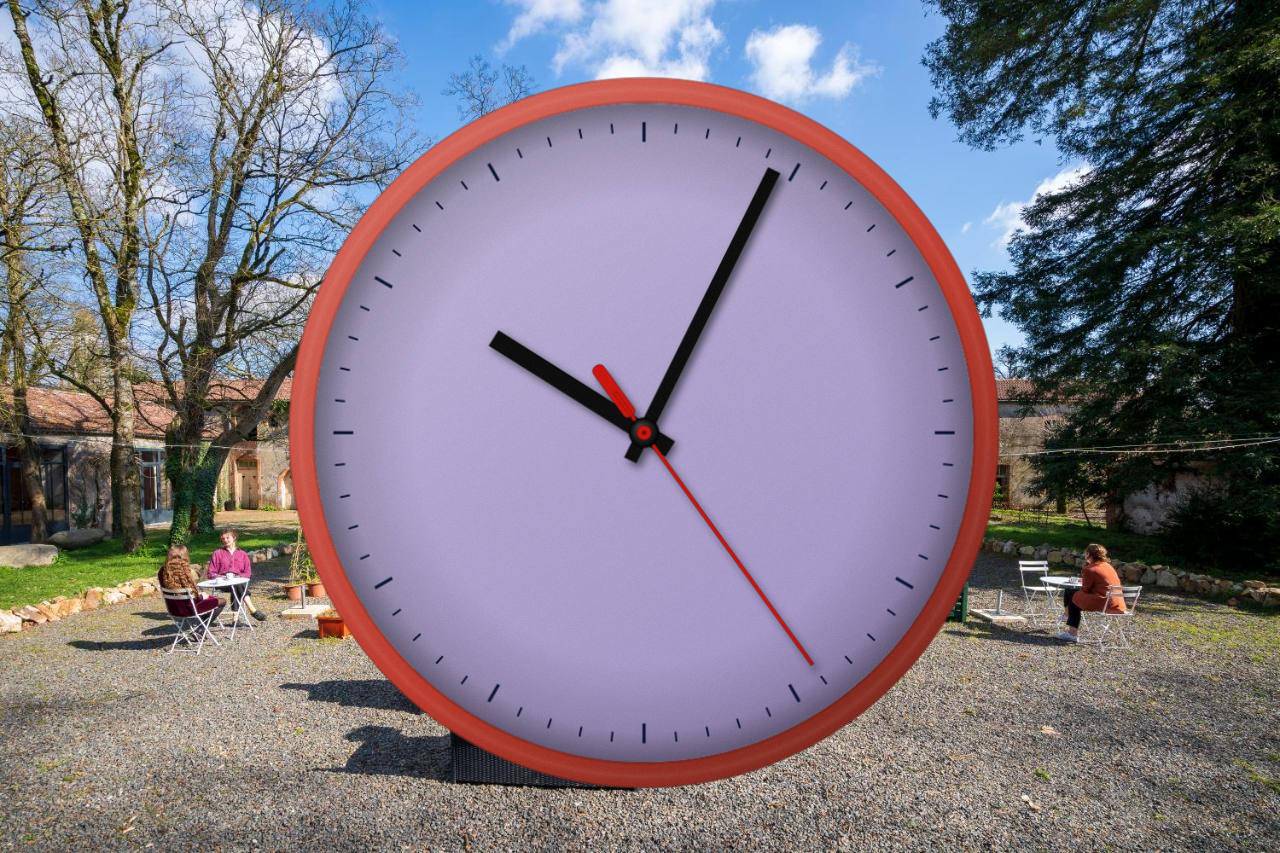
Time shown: {"hour": 10, "minute": 4, "second": 24}
